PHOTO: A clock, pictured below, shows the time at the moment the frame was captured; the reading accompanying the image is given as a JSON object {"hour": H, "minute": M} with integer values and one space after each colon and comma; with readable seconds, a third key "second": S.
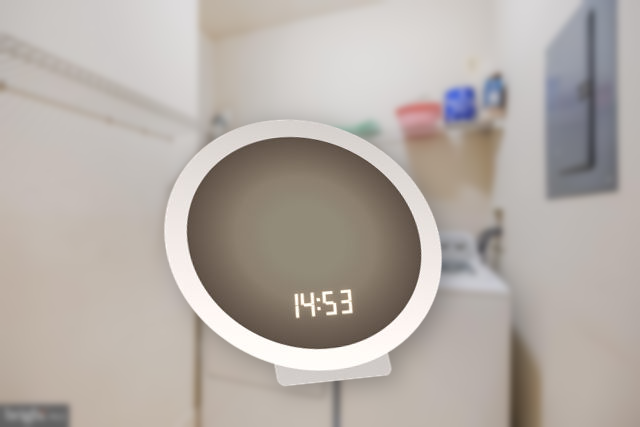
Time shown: {"hour": 14, "minute": 53}
